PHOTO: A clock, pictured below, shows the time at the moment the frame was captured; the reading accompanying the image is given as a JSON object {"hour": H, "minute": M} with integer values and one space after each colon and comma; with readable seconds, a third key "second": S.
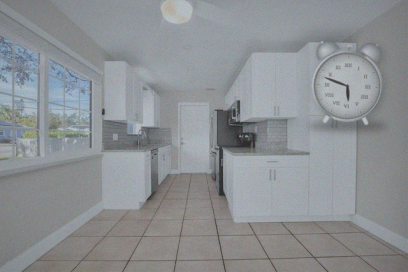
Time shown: {"hour": 5, "minute": 48}
